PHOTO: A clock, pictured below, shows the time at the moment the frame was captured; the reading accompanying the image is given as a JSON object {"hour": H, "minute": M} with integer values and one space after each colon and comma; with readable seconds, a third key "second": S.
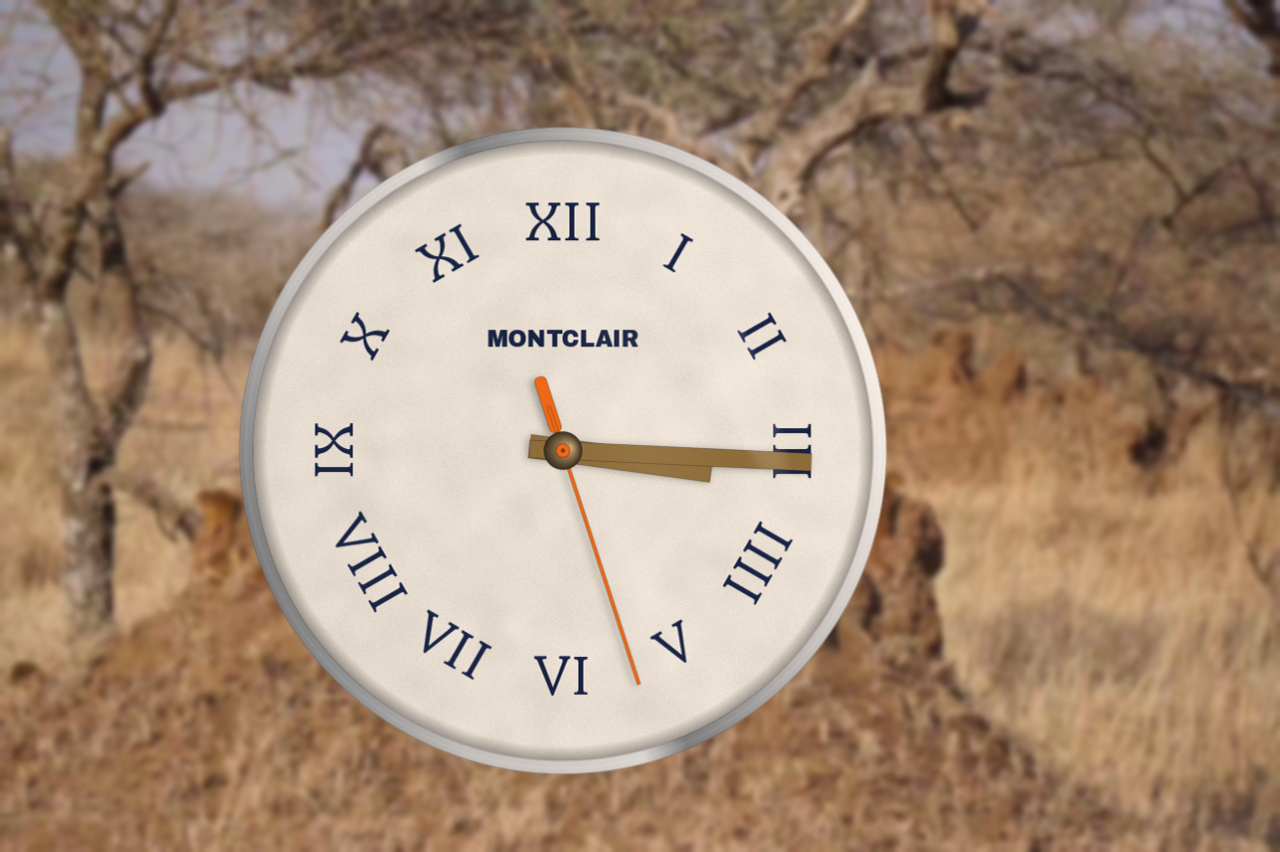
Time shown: {"hour": 3, "minute": 15, "second": 27}
